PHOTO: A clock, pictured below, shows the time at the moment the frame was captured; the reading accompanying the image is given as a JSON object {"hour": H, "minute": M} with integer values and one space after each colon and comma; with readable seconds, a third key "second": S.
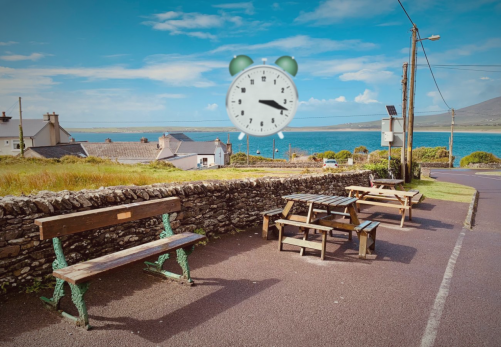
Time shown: {"hour": 3, "minute": 18}
